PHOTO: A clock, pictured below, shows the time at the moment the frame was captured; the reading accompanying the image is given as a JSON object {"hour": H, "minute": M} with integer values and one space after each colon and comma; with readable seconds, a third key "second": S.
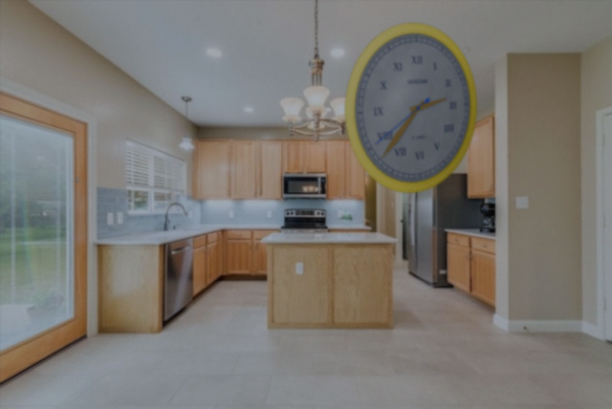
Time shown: {"hour": 2, "minute": 37, "second": 40}
